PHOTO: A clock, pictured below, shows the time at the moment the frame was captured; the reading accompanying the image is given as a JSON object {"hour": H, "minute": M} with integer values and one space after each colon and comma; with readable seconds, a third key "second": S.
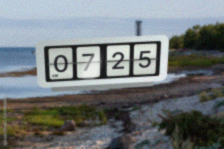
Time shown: {"hour": 7, "minute": 25}
